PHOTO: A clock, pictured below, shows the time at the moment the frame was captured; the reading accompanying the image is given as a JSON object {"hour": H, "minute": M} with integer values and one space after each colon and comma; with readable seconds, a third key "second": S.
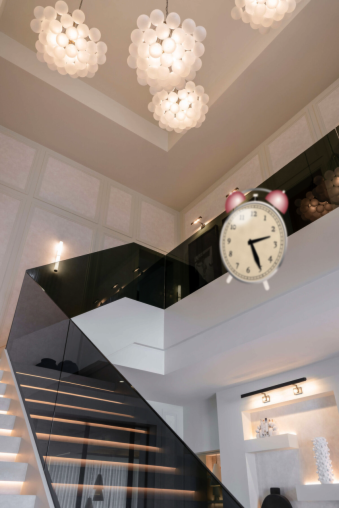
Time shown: {"hour": 2, "minute": 25}
